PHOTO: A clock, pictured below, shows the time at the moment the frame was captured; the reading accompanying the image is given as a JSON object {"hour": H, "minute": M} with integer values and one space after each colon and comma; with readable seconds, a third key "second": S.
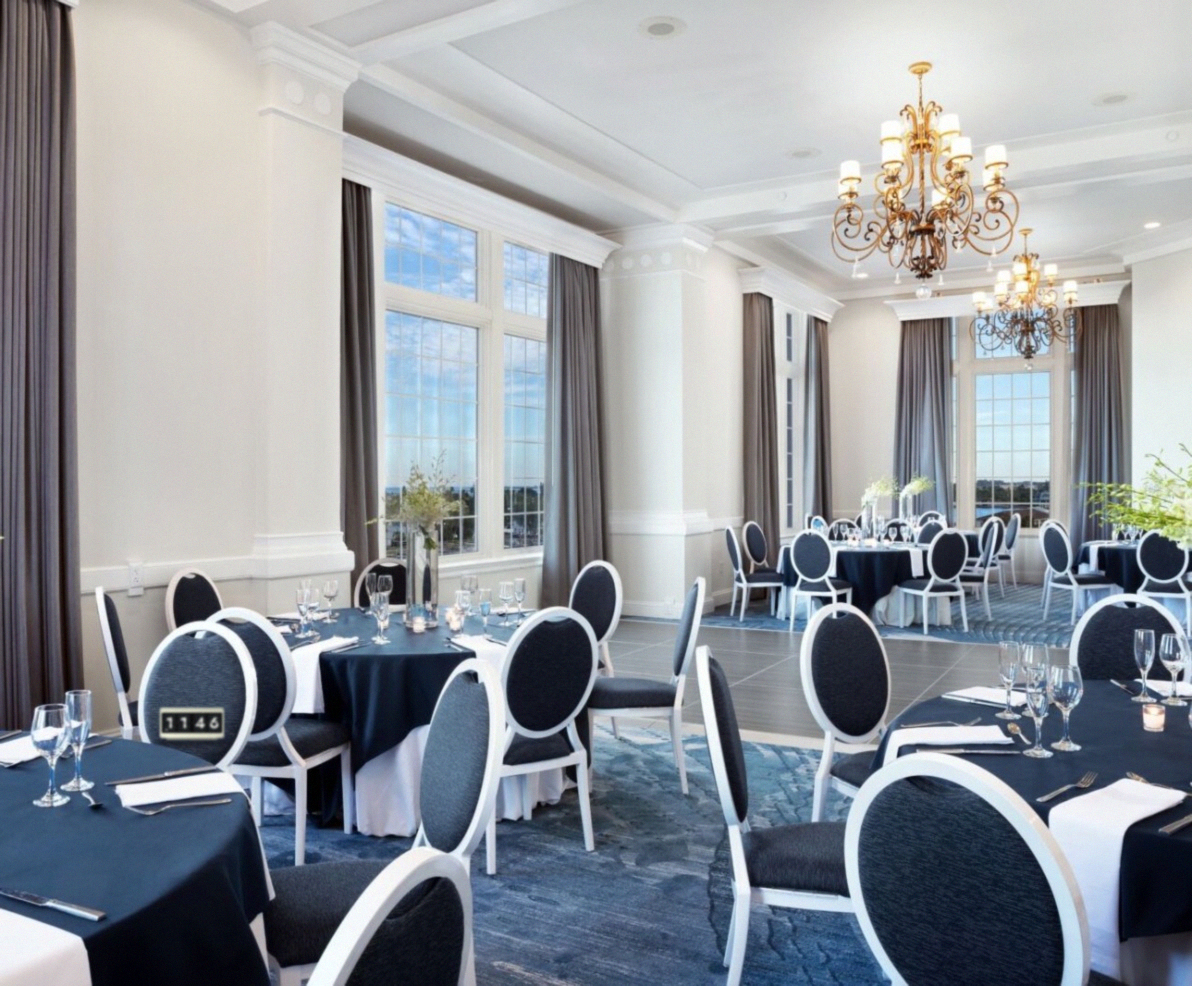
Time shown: {"hour": 11, "minute": 46}
